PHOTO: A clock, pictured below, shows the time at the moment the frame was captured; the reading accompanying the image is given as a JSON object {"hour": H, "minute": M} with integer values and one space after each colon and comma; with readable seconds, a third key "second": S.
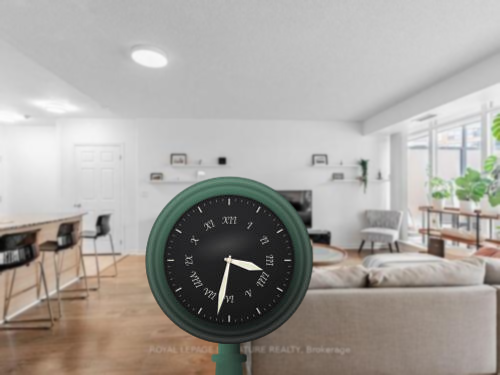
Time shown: {"hour": 3, "minute": 32}
